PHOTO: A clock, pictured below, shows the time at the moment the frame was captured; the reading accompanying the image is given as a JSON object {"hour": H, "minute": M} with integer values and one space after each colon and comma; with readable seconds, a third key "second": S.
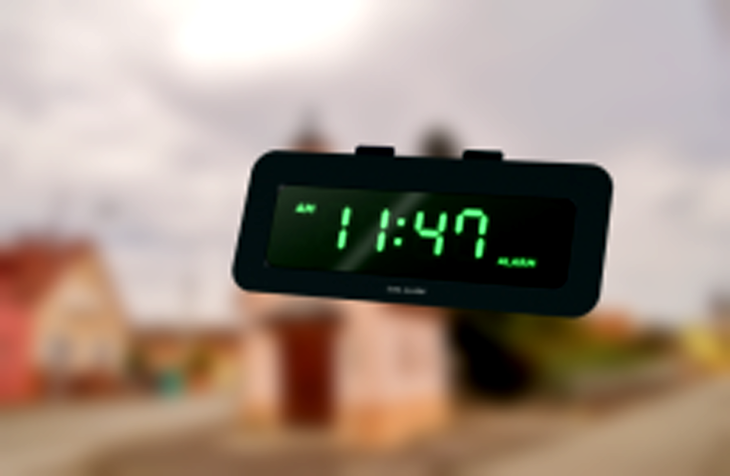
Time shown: {"hour": 11, "minute": 47}
